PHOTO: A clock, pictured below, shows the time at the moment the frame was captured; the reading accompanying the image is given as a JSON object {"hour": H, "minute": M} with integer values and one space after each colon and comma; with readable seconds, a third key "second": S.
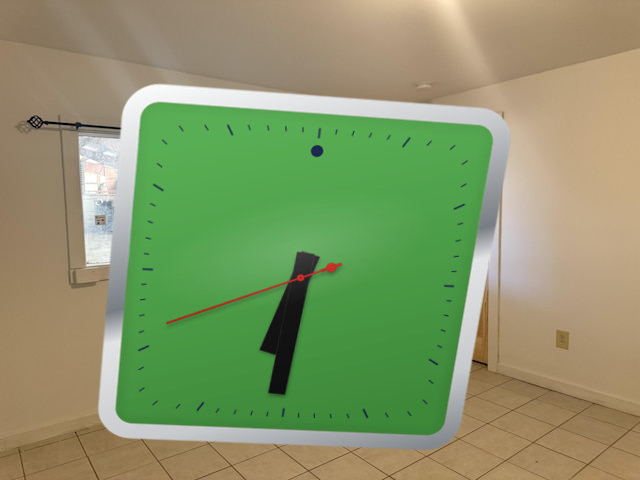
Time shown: {"hour": 6, "minute": 30, "second": 41}
